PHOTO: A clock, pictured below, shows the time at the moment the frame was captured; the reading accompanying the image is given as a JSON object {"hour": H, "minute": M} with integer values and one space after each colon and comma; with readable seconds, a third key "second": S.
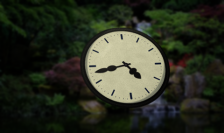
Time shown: {"hour": 4, "minute": 43}
